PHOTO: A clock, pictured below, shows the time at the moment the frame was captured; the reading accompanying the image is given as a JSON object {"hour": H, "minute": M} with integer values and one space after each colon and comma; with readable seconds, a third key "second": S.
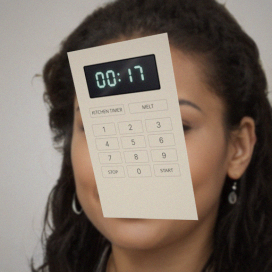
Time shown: {"hour": 0, "minute": 17}
